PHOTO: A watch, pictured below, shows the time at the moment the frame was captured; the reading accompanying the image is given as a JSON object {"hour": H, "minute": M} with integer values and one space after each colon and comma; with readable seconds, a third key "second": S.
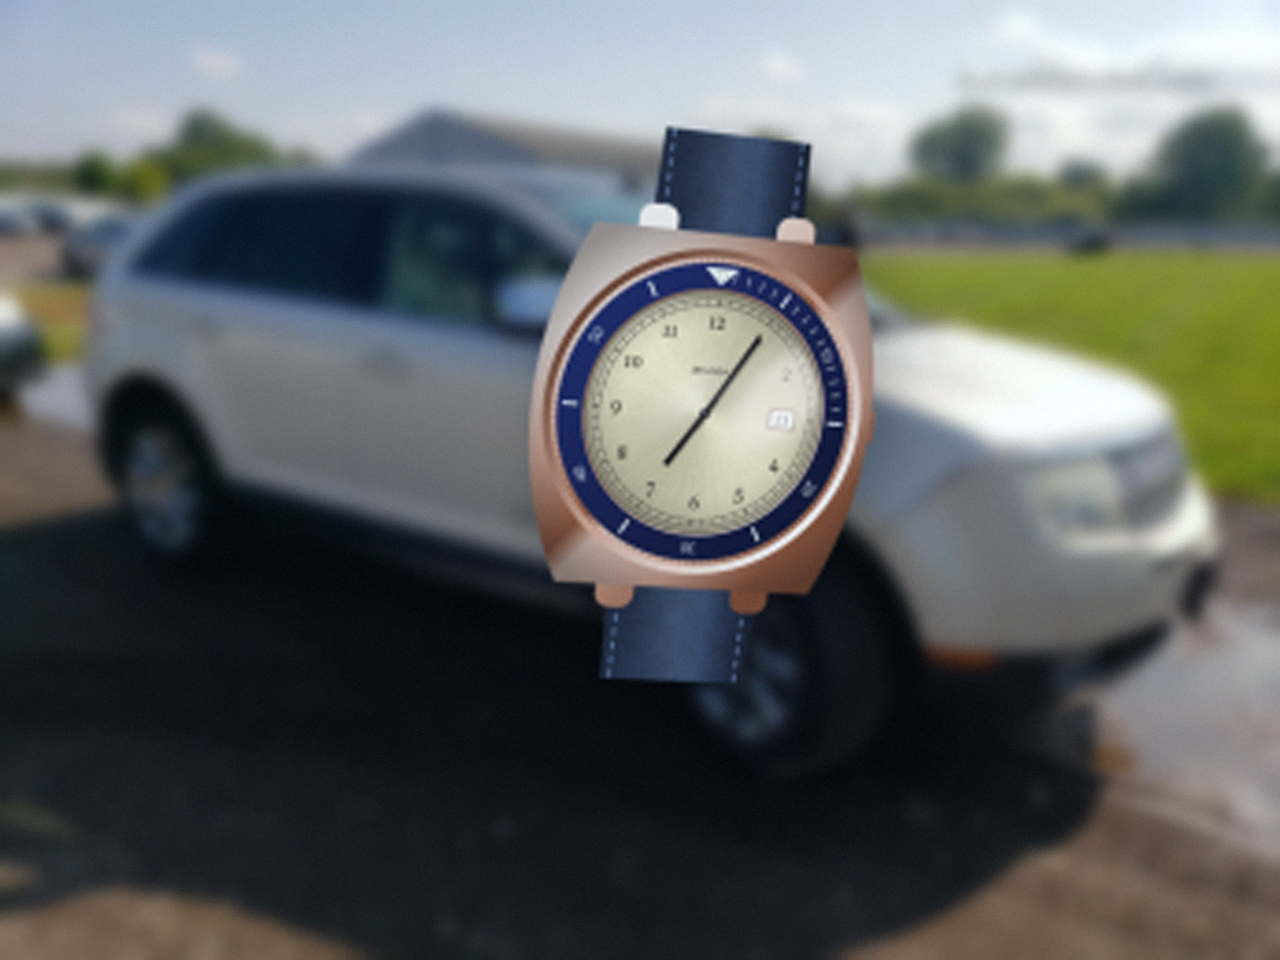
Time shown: {"hour": 7, "minute": 5}
